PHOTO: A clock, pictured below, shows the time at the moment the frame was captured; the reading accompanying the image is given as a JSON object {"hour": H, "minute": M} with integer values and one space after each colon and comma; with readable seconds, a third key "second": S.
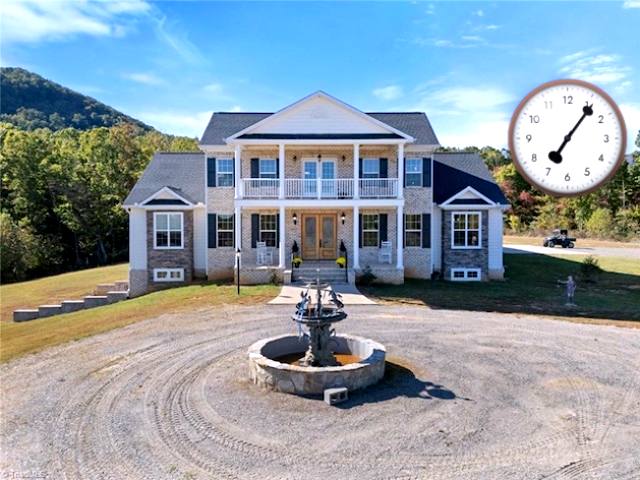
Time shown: {"hour": 7, "minute": 6}
